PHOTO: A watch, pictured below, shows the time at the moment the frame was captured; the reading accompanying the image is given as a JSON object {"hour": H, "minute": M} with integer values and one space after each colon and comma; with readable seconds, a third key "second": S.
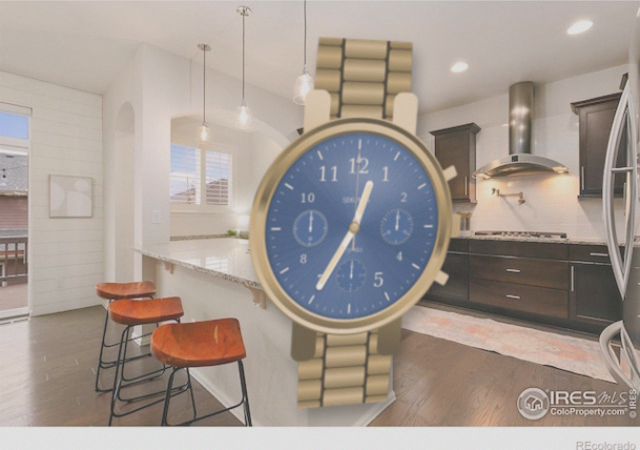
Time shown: {"hour": 12, "minute": 35}
